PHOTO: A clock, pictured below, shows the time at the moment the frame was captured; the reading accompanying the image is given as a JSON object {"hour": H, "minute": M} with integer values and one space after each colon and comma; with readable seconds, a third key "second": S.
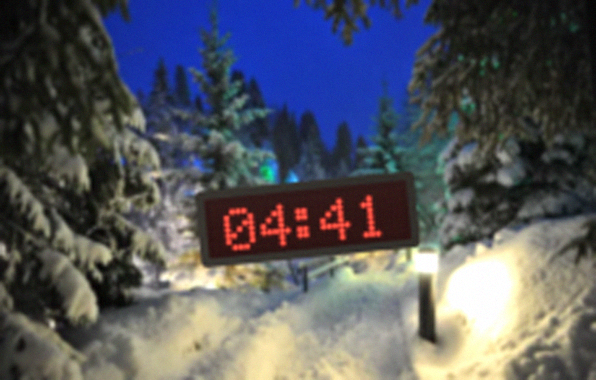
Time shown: {"hour": 4, "minute": 41}
